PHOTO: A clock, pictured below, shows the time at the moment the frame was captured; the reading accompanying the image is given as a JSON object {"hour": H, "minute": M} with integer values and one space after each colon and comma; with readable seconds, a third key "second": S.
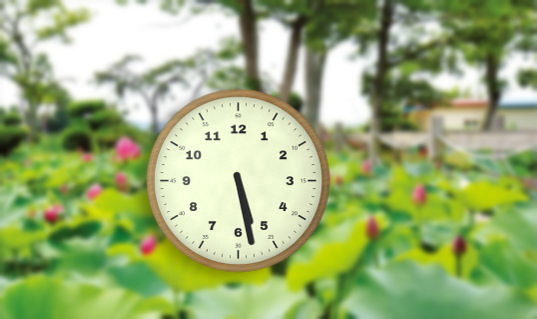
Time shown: {"hour": 5, "minute": 28}
